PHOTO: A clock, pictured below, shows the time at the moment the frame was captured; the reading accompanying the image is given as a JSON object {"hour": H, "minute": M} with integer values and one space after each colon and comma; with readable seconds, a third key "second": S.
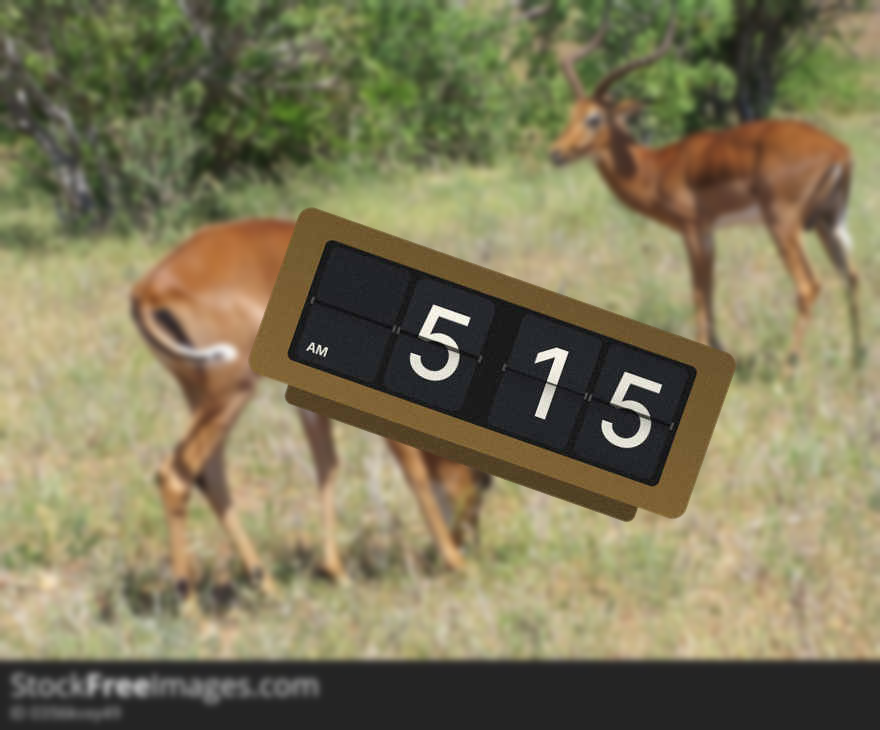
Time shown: {"hour": 5, "minute": 15}
